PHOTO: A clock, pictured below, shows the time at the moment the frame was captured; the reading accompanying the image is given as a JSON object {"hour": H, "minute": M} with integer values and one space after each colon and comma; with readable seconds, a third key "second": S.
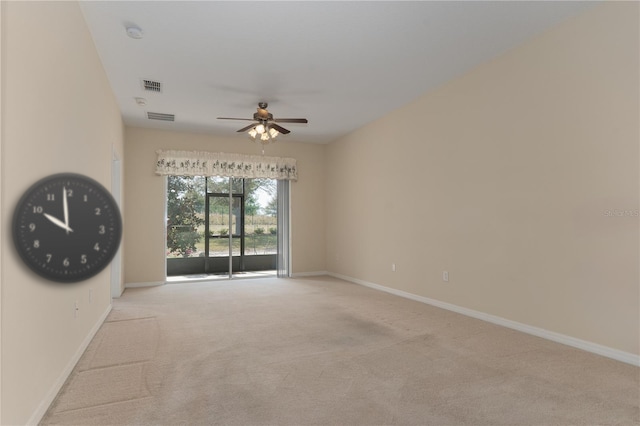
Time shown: {"hour": 9, "minute": 59}
